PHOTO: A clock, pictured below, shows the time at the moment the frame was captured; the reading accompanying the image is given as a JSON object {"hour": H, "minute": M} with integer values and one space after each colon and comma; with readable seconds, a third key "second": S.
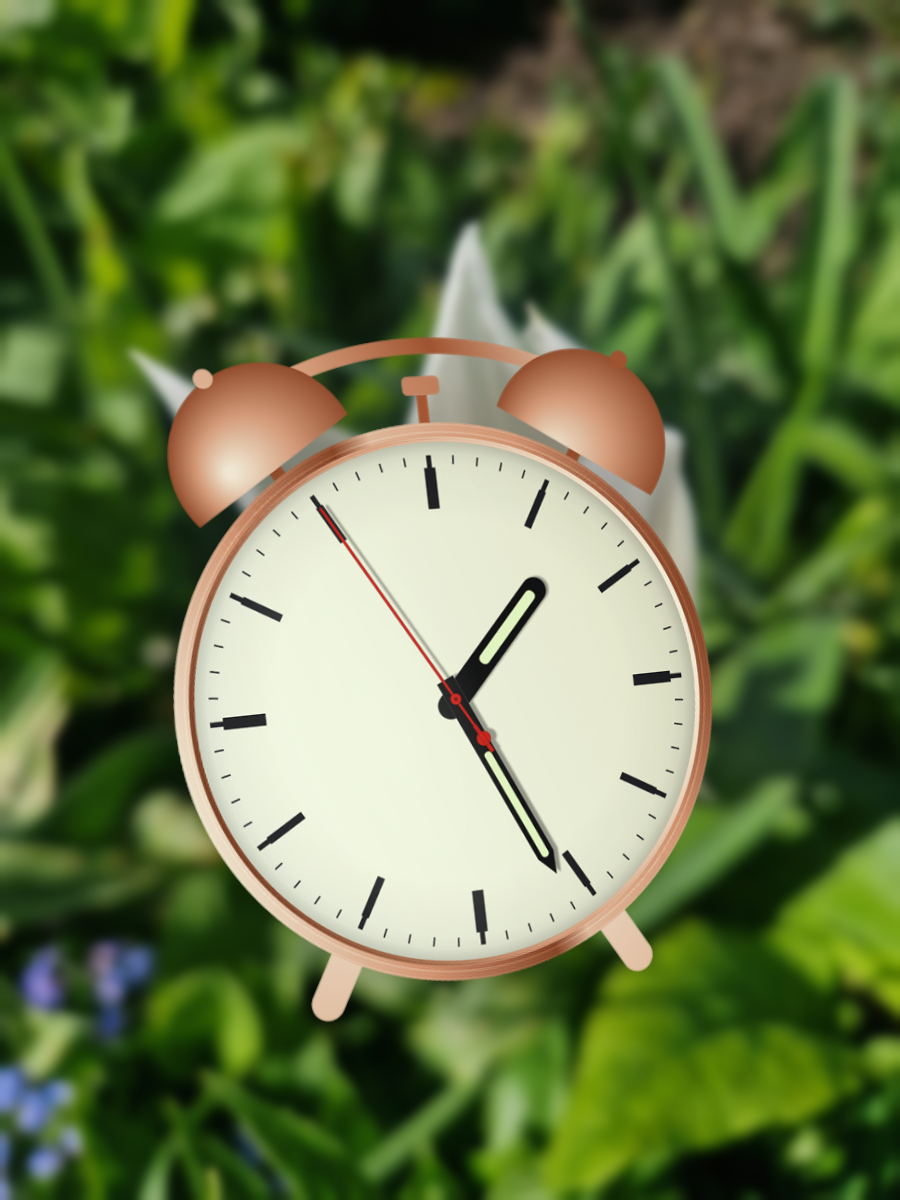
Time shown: {"hour": 1, "minute": 25, "second": 55}
